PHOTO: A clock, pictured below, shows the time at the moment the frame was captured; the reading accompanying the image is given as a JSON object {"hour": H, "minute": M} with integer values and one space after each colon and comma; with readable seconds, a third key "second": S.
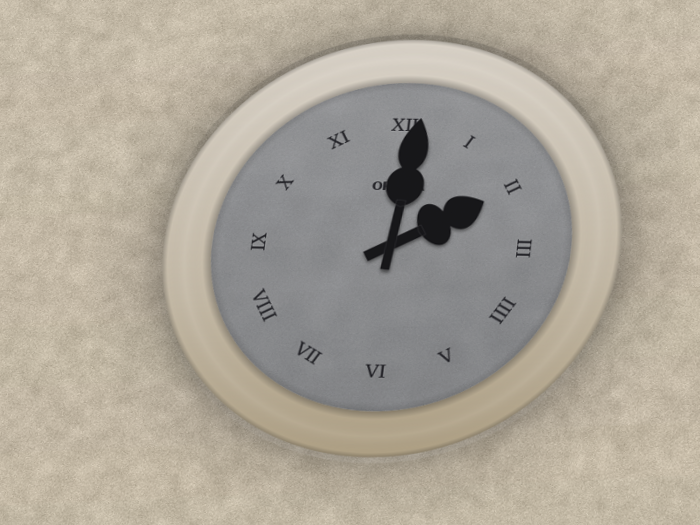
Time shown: {"hour": 2, "minute": 1}
